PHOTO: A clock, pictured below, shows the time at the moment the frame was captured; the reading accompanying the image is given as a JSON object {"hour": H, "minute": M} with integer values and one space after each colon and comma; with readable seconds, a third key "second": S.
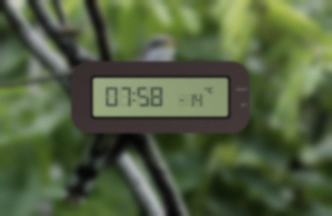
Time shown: {"hour": 7, "minute": 58}
